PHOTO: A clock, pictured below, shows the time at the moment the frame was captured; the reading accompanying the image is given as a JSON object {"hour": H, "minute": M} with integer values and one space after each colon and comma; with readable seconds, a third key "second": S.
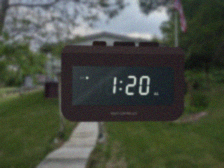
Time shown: {"hour": 1, "minute": 20}
